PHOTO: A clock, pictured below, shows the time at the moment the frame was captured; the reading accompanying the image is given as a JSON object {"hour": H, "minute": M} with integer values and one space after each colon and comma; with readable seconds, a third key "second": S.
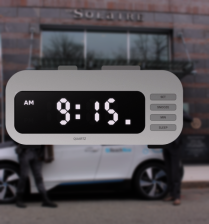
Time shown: {"hour": 9, "minute": 15}
